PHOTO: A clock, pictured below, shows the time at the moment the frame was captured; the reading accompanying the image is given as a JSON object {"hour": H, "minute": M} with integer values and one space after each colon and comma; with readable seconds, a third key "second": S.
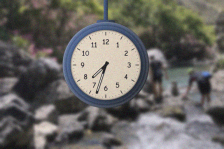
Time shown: {"hour": 7, "minute": 33}
